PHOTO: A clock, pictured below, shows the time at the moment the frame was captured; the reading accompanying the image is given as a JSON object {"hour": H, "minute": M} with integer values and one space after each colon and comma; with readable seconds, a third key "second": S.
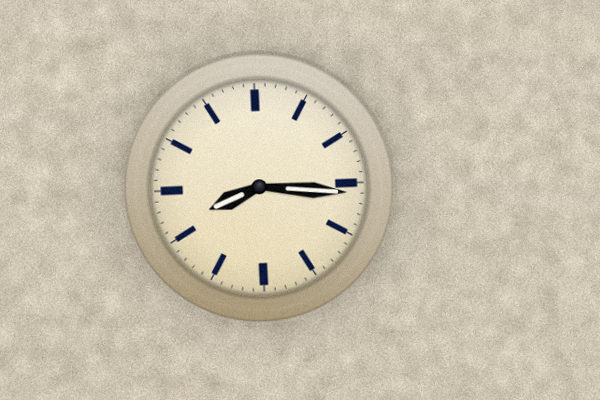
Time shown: {"hour": 8, "minute": 16}
